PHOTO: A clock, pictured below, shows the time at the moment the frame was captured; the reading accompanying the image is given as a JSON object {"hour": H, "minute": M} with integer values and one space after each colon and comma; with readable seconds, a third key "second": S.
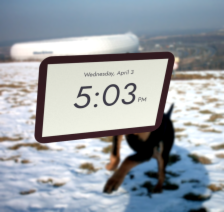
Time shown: {"hour": 5, "minute": 3}
